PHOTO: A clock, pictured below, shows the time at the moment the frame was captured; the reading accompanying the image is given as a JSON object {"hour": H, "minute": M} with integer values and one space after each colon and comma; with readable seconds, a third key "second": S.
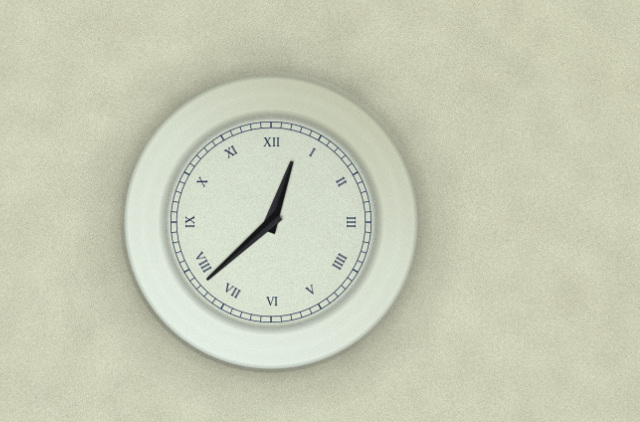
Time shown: {"hour": 12, "minute": 38}
